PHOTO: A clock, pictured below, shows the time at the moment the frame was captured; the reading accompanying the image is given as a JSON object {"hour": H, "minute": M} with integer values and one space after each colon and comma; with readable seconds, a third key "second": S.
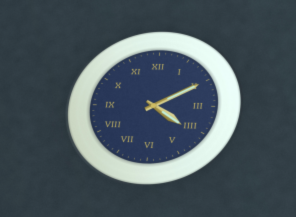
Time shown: {"hour": 4, "minute": 10}
